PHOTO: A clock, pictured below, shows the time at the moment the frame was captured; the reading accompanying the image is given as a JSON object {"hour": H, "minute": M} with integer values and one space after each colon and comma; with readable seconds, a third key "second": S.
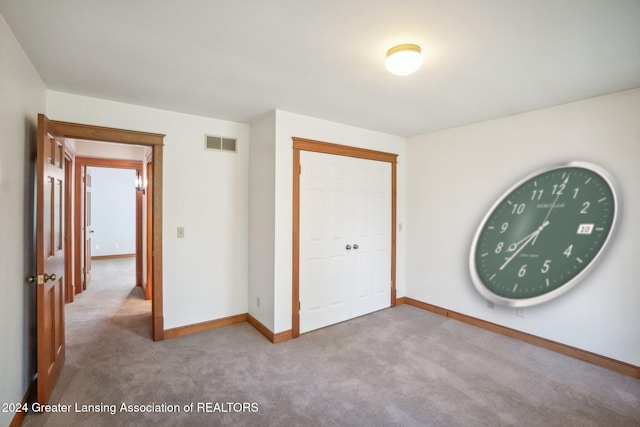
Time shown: {"hour": 7, "minute": 35, "second": 1}
